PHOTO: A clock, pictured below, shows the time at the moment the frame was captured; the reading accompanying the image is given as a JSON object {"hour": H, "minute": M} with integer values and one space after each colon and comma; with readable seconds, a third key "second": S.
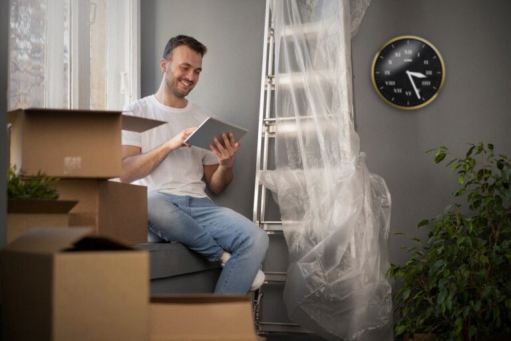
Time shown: {"hour": 3, "minute": 26}
